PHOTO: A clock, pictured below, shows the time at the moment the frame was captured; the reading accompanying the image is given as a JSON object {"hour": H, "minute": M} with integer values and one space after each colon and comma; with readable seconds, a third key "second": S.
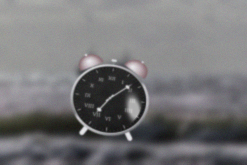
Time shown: {"hour": 7, "minute": 8}
